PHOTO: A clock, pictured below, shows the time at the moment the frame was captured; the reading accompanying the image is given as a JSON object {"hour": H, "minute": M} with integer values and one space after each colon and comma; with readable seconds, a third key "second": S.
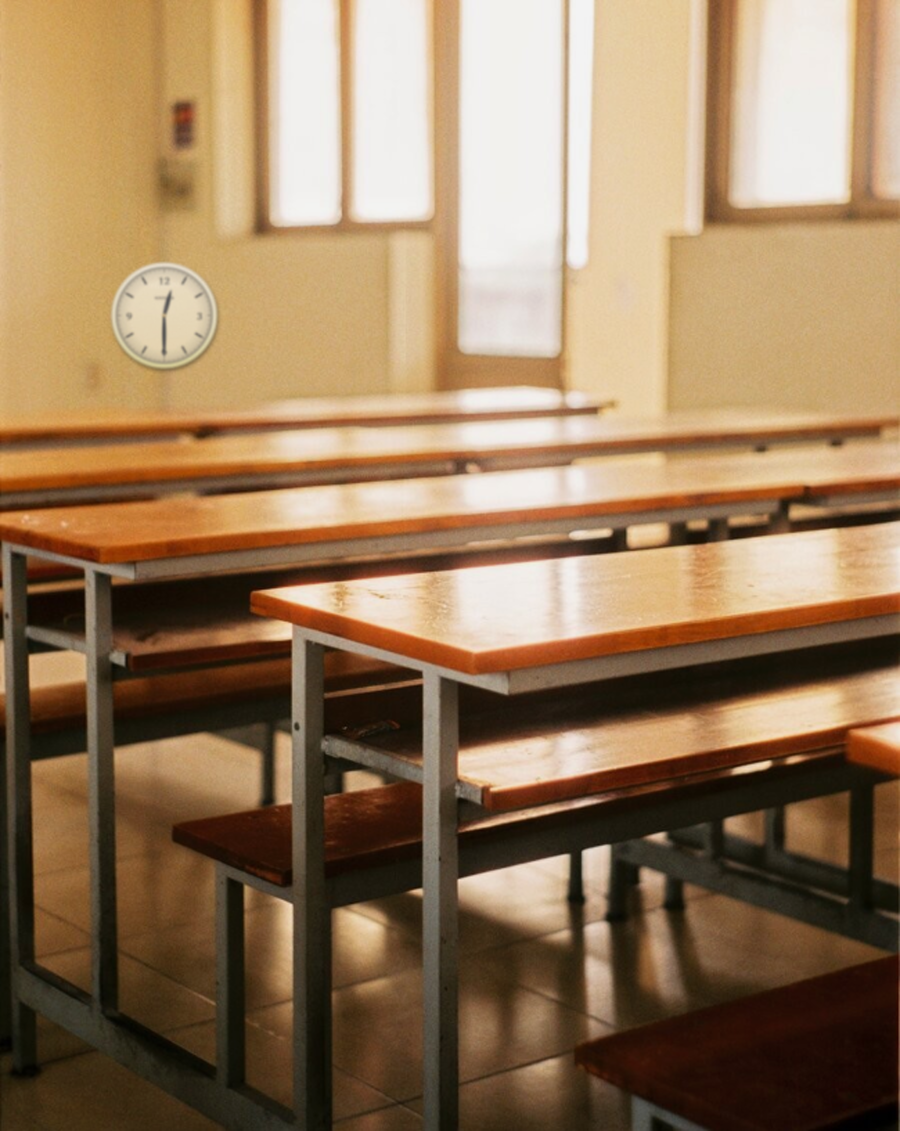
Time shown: {"hour": 12, "minute": 30}
